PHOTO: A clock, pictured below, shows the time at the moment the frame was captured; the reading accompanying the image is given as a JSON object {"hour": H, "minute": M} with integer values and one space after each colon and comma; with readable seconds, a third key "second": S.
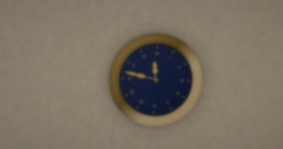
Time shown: {"hour": 11, "minute": 47}
